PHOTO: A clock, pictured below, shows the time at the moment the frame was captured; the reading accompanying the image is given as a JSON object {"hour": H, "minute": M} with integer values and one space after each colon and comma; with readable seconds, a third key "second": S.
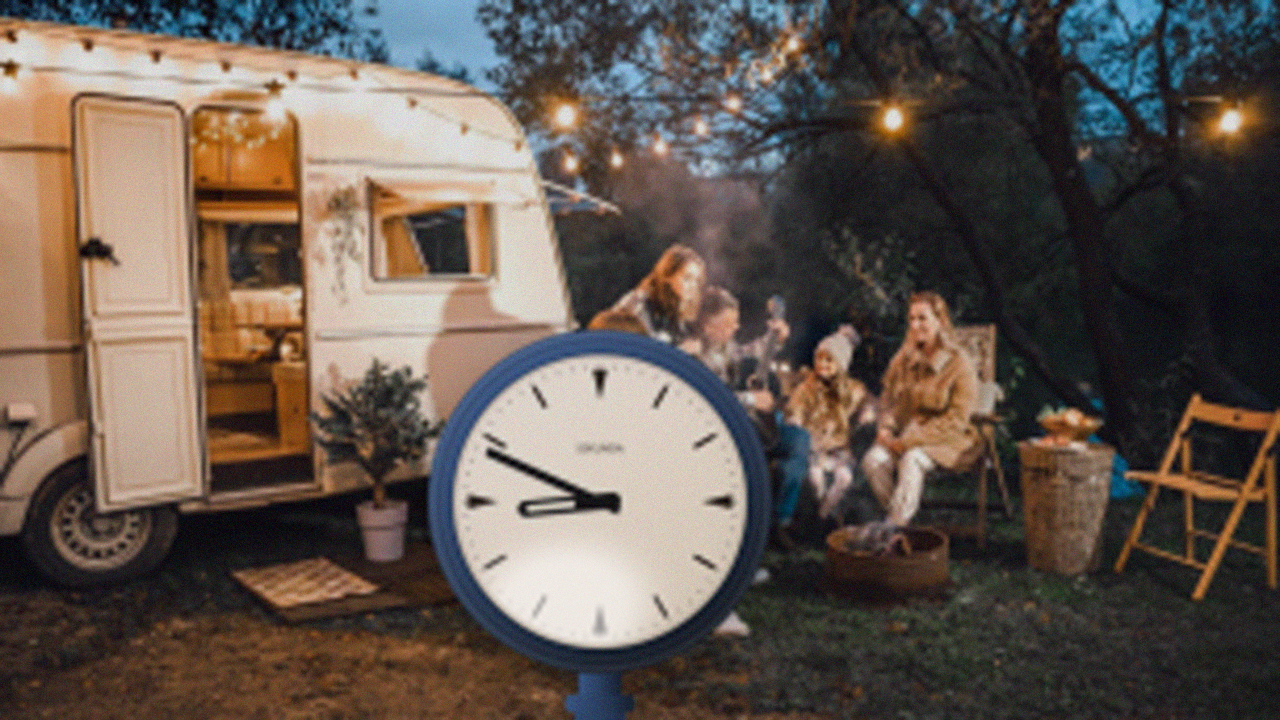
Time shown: {"hour": 8, "minute": 49}
